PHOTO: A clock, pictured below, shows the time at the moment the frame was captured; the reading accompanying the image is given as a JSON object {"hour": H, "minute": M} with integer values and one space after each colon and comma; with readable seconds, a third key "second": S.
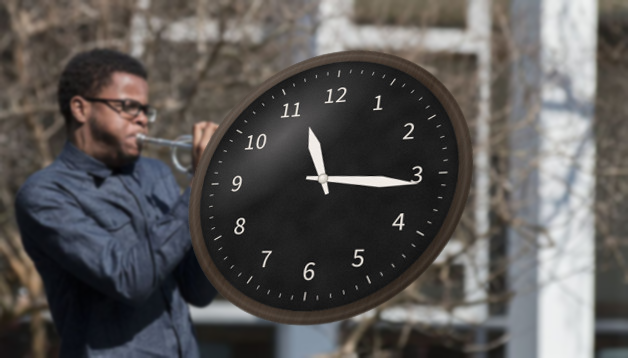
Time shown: {"hour": 11, "minute": 16}
